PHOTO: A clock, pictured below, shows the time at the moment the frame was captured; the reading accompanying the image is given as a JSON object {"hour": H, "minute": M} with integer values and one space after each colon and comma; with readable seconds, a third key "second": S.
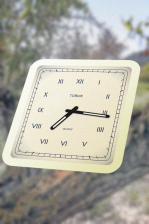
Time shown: {"hour": 7, "minute": 16}
